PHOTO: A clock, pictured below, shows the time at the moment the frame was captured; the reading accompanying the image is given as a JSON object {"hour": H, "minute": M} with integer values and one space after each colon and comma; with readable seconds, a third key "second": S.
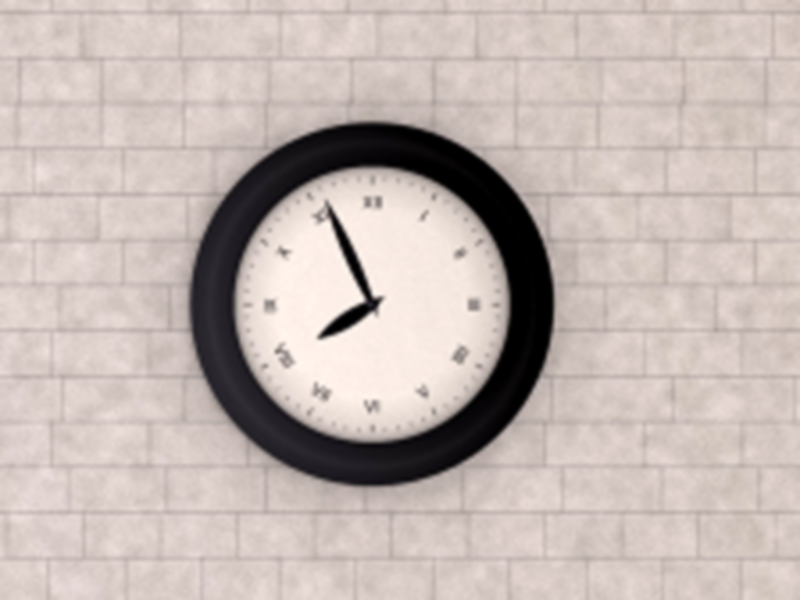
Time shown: {"hour": 7, "minute": 56}
